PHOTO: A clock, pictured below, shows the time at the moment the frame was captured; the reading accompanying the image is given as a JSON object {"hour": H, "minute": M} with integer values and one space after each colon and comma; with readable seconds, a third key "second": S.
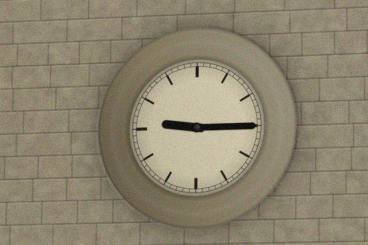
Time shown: {"hour": 9, "minute": 15}
